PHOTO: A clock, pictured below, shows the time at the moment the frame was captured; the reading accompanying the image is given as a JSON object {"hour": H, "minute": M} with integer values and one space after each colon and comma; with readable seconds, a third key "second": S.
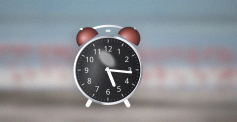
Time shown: {"hour": 5, "minute": 16}
